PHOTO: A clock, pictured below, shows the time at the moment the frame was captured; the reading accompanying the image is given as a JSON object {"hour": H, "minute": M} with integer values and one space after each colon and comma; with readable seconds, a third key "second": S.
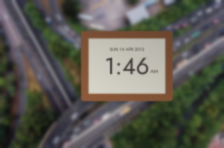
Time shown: {"hour": 1, "minute": 46}
